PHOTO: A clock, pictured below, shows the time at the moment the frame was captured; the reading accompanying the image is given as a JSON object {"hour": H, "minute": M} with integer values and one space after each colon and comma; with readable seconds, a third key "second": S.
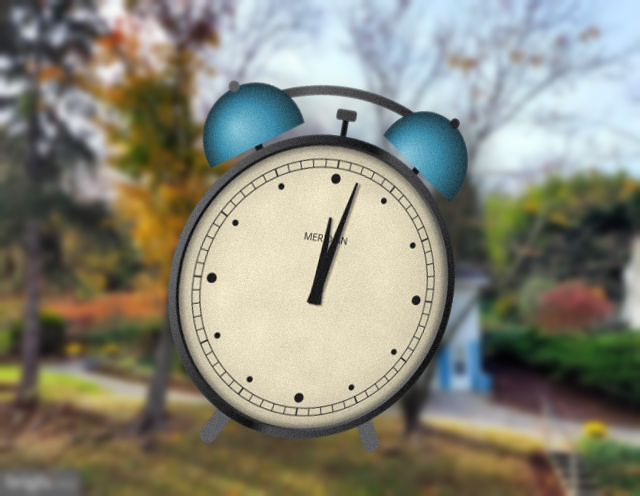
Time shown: {"hour": 12, "minute": 2}
